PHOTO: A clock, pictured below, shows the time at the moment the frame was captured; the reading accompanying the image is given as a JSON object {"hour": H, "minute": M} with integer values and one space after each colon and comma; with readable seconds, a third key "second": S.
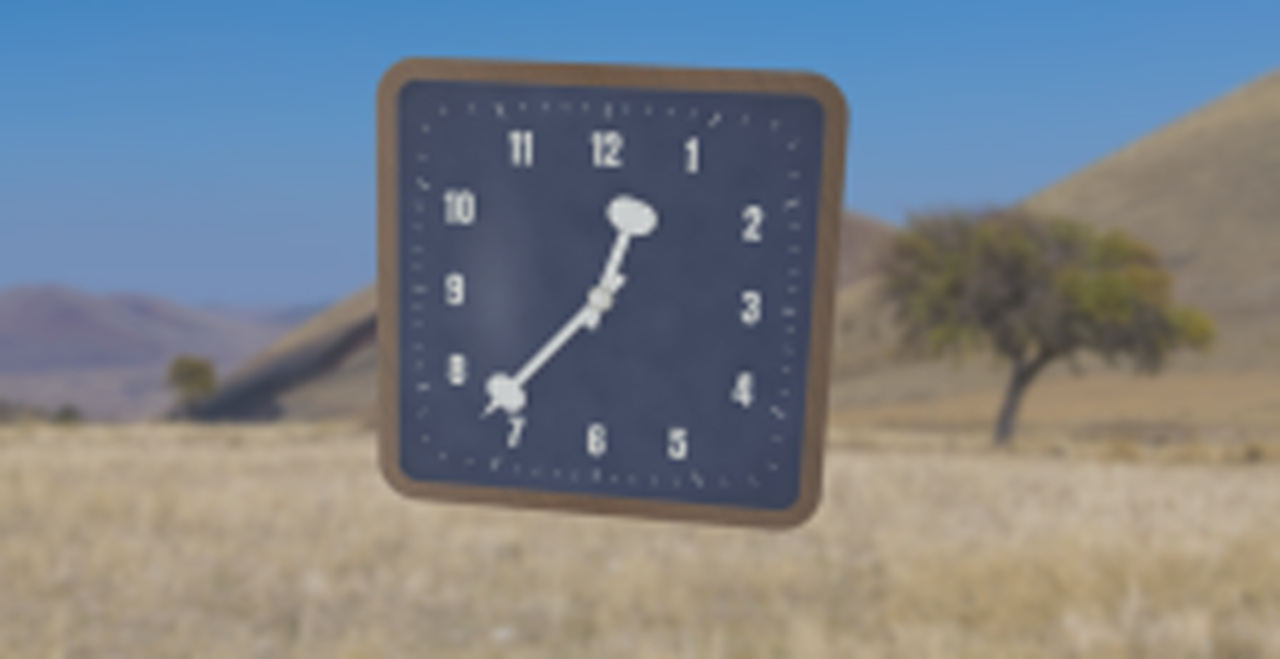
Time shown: {"hour": 12, "minute": 37}
